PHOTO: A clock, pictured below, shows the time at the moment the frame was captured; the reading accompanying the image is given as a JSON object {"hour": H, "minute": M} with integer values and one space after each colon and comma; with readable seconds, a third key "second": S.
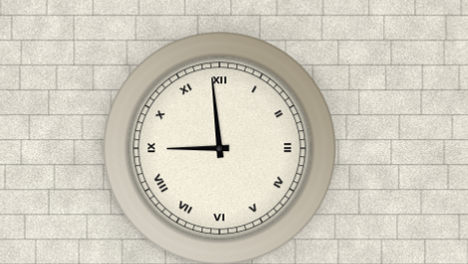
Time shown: {"hour": 8, "minute": 59}
